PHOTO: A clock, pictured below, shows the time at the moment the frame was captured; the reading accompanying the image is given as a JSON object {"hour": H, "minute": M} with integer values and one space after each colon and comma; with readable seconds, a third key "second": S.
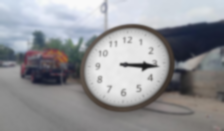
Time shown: {"hour": 3, "minute": 16}
